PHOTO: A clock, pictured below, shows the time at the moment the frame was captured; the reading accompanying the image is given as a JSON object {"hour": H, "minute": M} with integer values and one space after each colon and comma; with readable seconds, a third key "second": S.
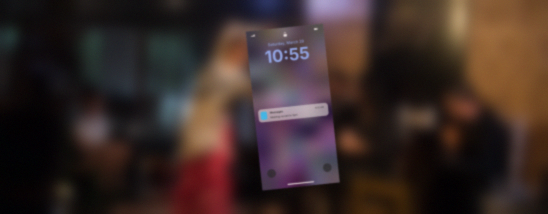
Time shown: {"hour": 10, "minute": 55}
